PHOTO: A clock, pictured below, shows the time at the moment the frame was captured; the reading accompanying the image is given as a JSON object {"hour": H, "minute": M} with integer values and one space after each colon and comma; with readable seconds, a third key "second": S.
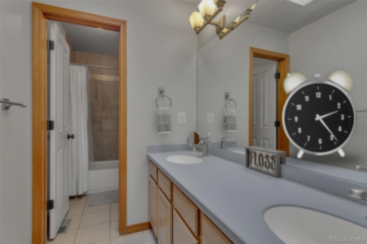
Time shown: {"hour": 2, "minute": 24}
